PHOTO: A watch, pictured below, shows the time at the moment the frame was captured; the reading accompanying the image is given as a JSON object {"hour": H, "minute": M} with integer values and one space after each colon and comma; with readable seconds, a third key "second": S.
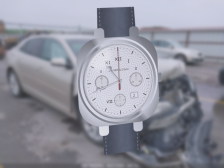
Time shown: {"hour": 10, "minute": 42}
